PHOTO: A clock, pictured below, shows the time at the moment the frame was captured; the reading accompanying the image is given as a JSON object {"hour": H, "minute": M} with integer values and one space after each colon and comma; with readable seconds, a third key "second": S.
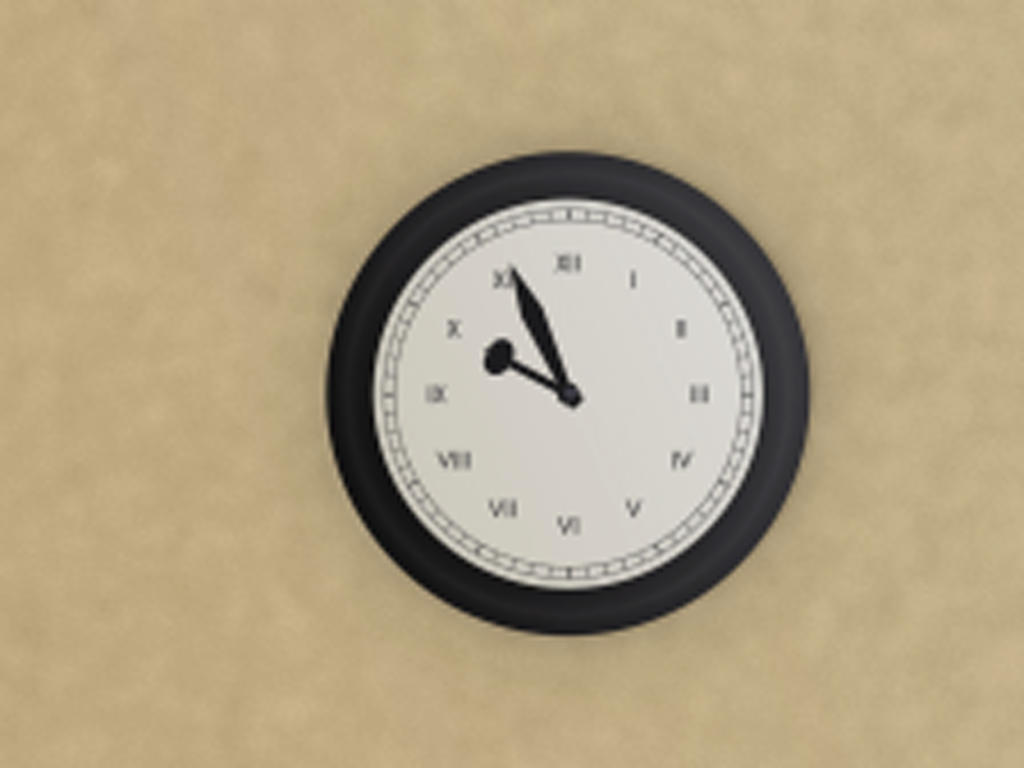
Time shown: {"hour": 9, "minute": 56}
